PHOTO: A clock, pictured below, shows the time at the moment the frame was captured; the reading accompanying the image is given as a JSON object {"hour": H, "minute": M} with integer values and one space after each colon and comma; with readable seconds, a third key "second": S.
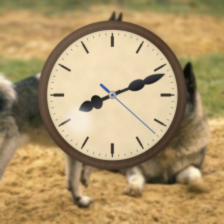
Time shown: {"hour": 8, "minute": 11, "second": 22}
